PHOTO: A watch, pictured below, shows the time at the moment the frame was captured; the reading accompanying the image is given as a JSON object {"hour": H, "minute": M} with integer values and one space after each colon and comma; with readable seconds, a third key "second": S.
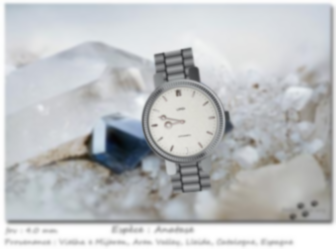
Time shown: {"hour": 8, "minute": 48}
